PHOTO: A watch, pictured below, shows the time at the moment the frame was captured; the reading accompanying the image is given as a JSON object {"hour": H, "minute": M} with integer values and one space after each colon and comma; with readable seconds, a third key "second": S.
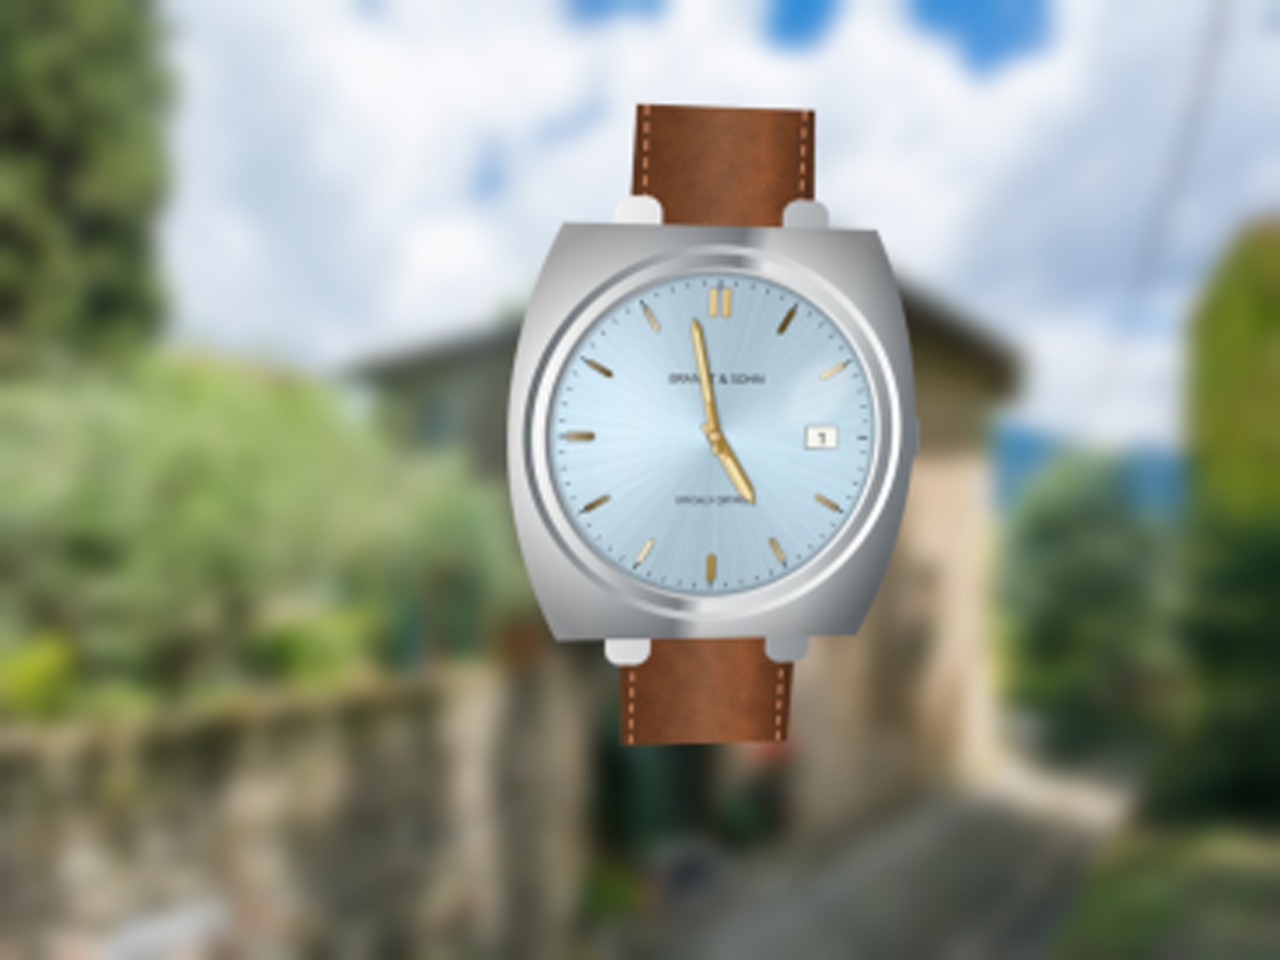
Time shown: {"hour": 4, "minute": 58}
